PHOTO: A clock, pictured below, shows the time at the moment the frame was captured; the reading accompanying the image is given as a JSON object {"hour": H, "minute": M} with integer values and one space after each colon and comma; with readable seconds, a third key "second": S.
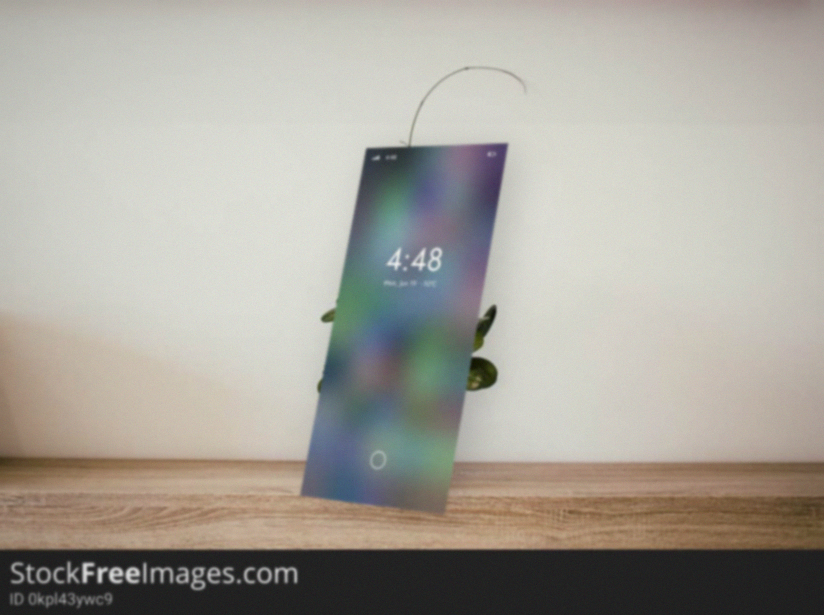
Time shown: {"hour": 4, "minute": 48}
